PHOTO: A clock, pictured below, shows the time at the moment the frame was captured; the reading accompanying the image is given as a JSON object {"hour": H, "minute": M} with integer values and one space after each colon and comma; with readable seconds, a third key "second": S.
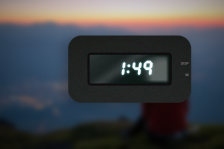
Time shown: {"hour": 1, "minute": 49}
